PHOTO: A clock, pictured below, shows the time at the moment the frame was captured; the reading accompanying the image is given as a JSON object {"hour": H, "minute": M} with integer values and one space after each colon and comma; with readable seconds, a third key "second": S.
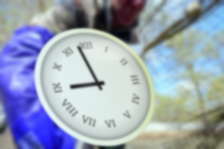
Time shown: {"hour": 8, "minute": 58}
